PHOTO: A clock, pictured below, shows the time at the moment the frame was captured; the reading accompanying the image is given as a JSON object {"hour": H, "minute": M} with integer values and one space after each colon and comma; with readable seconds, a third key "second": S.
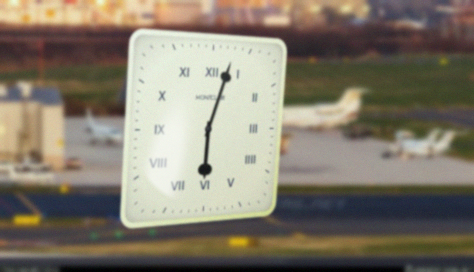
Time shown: {"hour": 6, "minute": 3}
